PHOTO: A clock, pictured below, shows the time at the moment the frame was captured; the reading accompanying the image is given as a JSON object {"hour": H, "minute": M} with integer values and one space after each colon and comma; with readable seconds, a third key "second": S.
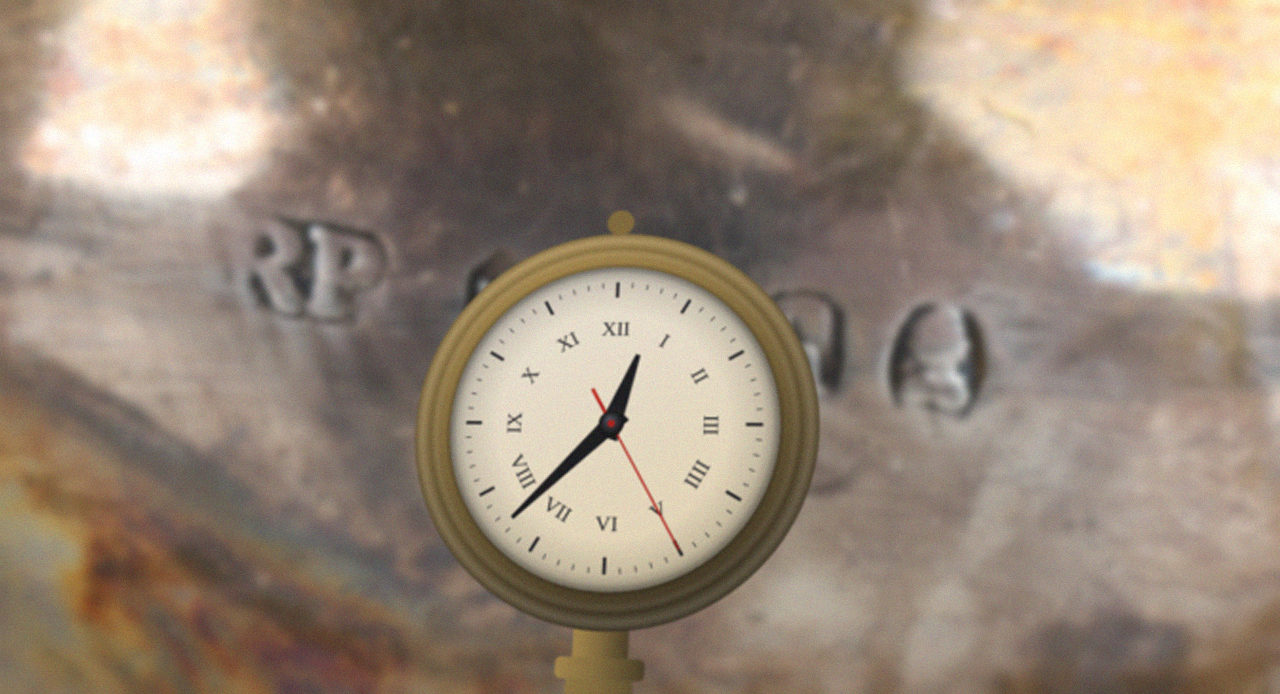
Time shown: {"hour": 12, "minute": 37, "second": 25}
